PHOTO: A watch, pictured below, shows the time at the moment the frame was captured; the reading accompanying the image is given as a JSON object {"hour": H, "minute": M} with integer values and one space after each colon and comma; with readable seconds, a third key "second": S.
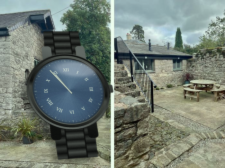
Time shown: {"hour": 10, "minute": 54}
